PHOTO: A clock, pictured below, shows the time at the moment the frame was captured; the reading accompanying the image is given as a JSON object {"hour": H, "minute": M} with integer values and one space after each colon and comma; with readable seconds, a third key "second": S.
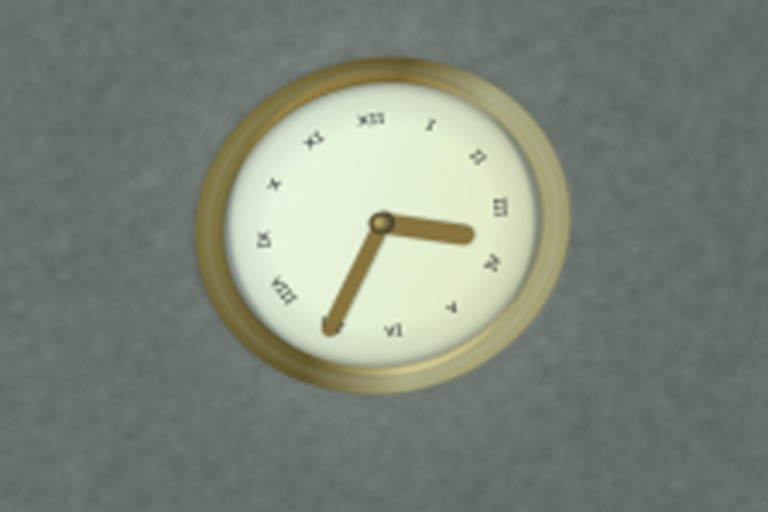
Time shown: {"hour": 3, "minute": 35}
